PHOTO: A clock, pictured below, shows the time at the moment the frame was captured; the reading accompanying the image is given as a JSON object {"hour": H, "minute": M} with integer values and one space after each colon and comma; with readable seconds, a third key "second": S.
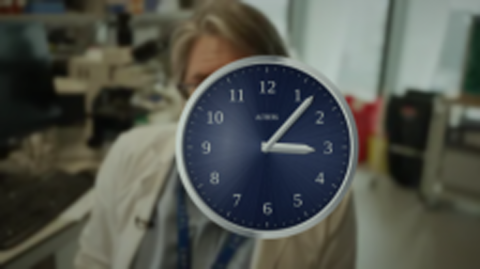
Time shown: {"hour": 3, "minute": 7}
